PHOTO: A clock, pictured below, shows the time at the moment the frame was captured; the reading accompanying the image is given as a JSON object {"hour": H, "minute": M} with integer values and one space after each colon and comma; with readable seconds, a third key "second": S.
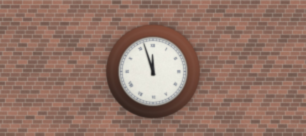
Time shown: {"hour": 11, "minute": 57}
